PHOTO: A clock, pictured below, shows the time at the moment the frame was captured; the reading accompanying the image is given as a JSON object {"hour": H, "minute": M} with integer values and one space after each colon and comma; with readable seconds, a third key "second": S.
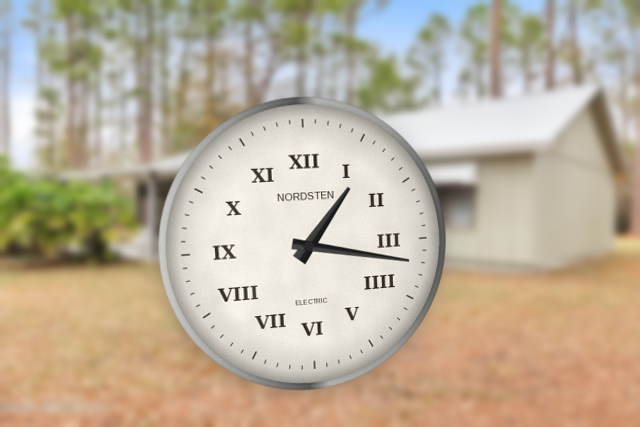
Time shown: {"hour": 1, "minute": 17}
